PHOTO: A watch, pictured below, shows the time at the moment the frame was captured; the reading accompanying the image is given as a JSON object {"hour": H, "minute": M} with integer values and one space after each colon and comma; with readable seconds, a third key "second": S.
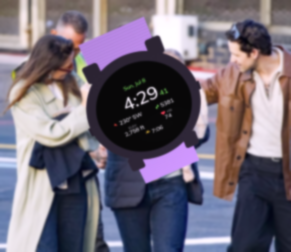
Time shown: {"hour": 4, "minute": 29}
